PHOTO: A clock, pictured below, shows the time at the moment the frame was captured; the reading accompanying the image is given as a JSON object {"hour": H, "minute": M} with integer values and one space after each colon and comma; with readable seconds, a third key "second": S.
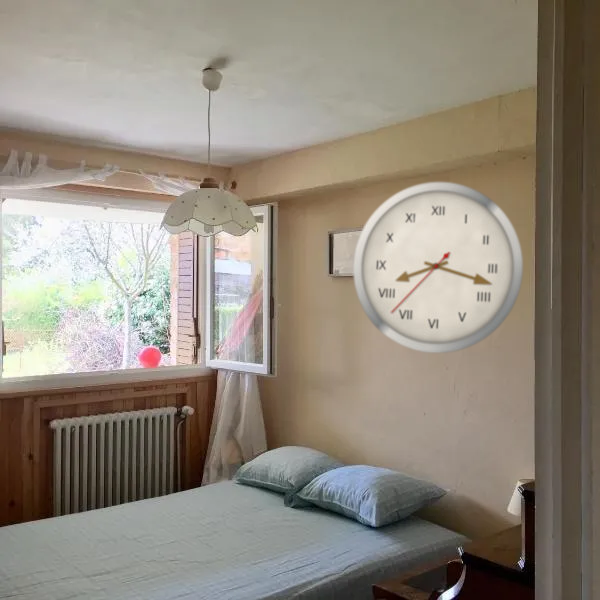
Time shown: {"hour": 8, "minute": 17, "second": 37}
